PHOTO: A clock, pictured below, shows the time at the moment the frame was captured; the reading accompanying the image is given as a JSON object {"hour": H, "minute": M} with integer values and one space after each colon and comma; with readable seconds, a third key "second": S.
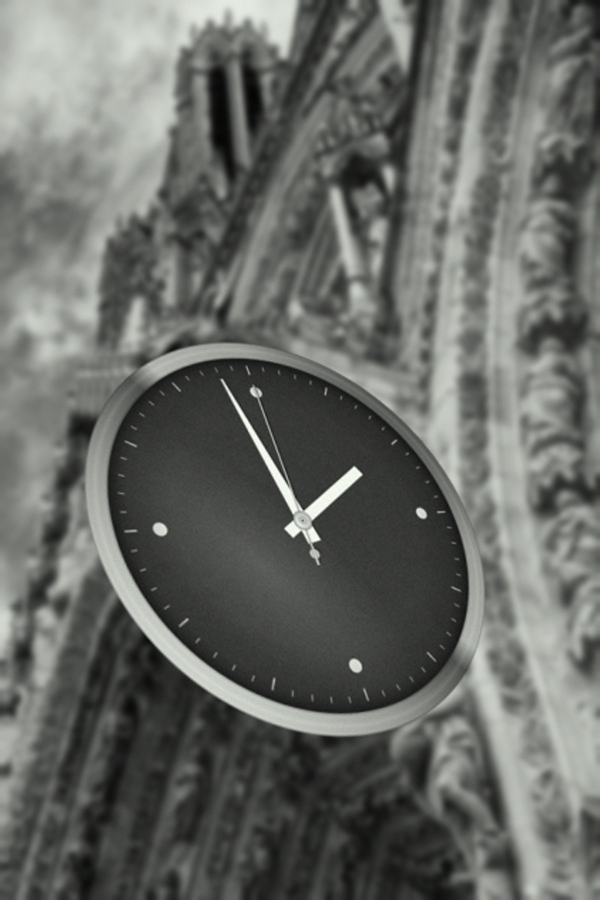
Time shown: {"hour": 1, "minute": 58, "second": 0}
